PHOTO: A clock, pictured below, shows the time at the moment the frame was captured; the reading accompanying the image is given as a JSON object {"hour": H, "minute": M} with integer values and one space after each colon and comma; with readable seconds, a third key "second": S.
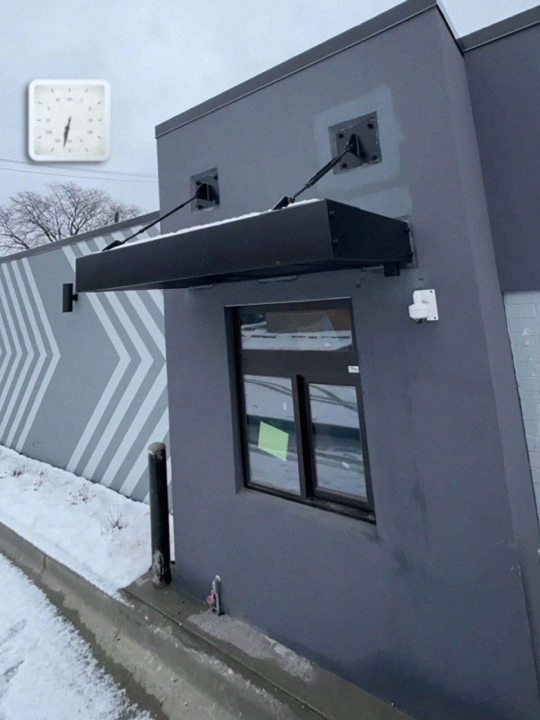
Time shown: {"hour": 6, "minute": 32}
